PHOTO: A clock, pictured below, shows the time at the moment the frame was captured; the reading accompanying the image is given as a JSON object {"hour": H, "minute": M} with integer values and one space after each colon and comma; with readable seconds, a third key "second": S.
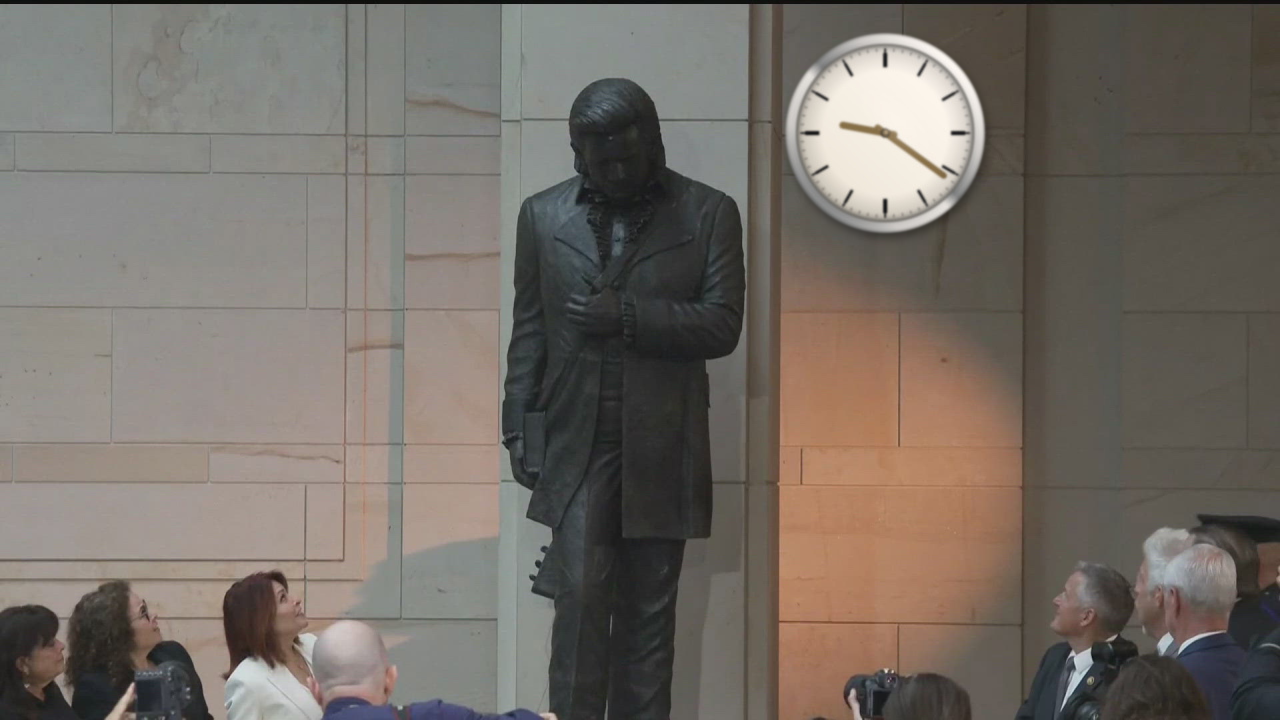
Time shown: {"hour": 9, "minute": 21}
